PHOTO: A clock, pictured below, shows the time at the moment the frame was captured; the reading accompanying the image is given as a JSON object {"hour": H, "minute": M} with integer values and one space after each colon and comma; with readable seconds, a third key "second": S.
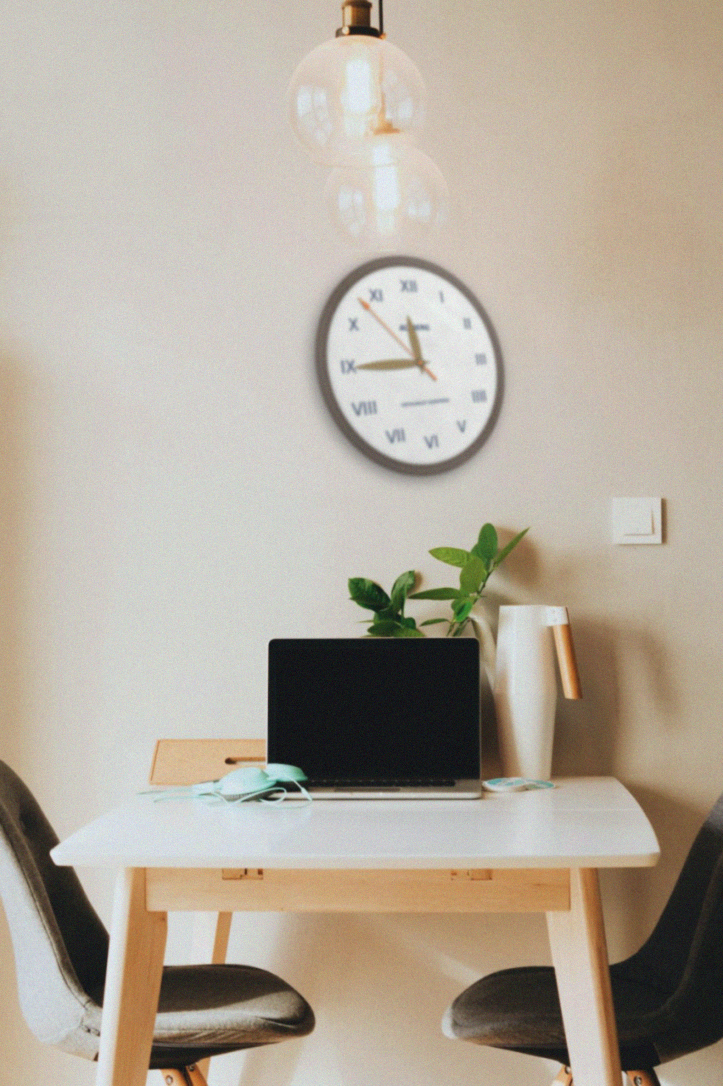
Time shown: {"hour": 11, "minute": 44, "second": 53}
